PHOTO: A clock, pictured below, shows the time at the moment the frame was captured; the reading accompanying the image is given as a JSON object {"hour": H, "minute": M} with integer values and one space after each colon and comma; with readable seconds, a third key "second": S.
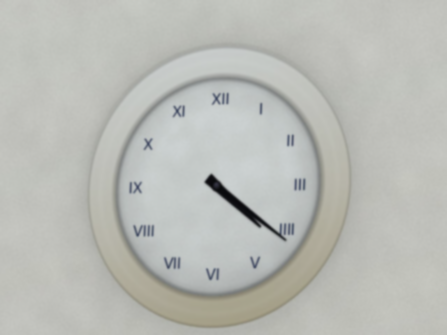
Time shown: {"hour": 4, "minute": 21}
